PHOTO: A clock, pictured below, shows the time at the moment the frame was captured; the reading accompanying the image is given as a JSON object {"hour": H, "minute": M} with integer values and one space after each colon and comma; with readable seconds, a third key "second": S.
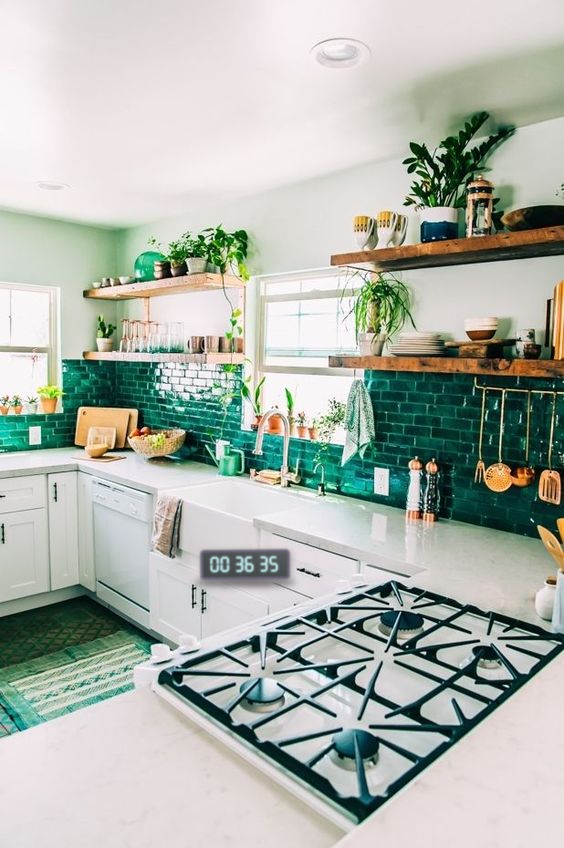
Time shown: {"hour": 0, "minute": 36, "second": 35}
